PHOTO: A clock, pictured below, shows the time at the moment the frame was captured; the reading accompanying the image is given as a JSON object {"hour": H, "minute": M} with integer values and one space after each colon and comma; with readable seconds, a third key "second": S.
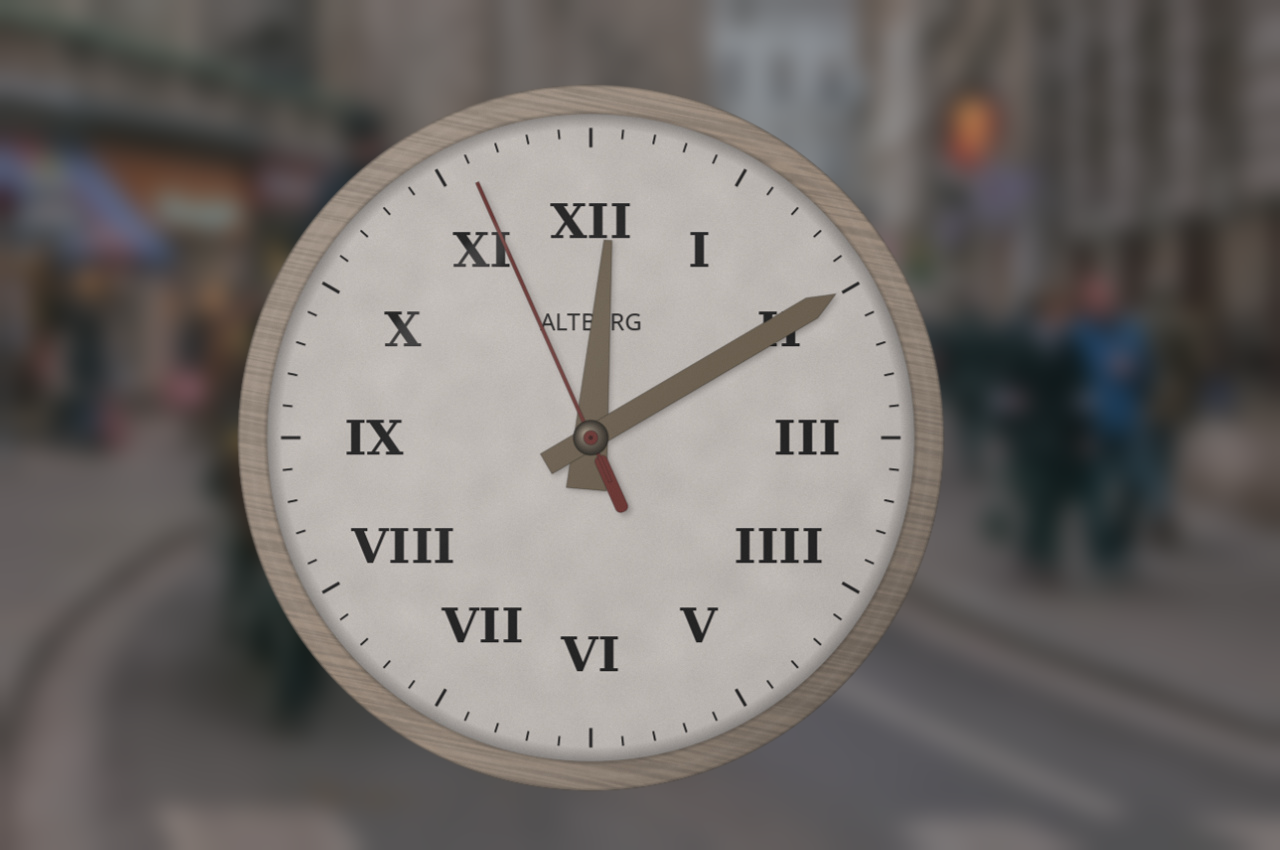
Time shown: {"hour": 12, "minute": 9, "second": 56}
